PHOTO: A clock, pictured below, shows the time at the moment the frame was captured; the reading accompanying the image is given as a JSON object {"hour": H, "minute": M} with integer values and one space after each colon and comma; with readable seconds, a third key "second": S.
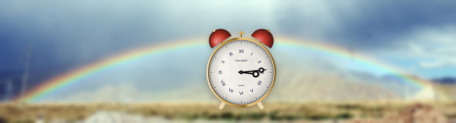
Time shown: {"hour": 3, "minute": 14}
